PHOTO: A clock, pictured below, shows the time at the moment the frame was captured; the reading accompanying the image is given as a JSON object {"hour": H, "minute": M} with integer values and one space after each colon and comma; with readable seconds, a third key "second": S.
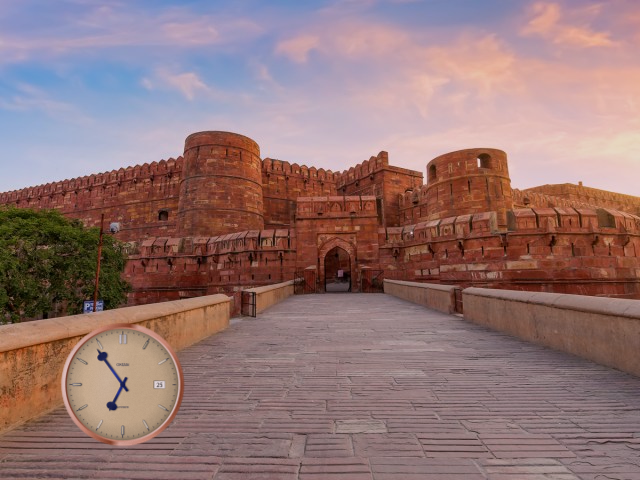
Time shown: {"hour": 6, "minute": 54}
